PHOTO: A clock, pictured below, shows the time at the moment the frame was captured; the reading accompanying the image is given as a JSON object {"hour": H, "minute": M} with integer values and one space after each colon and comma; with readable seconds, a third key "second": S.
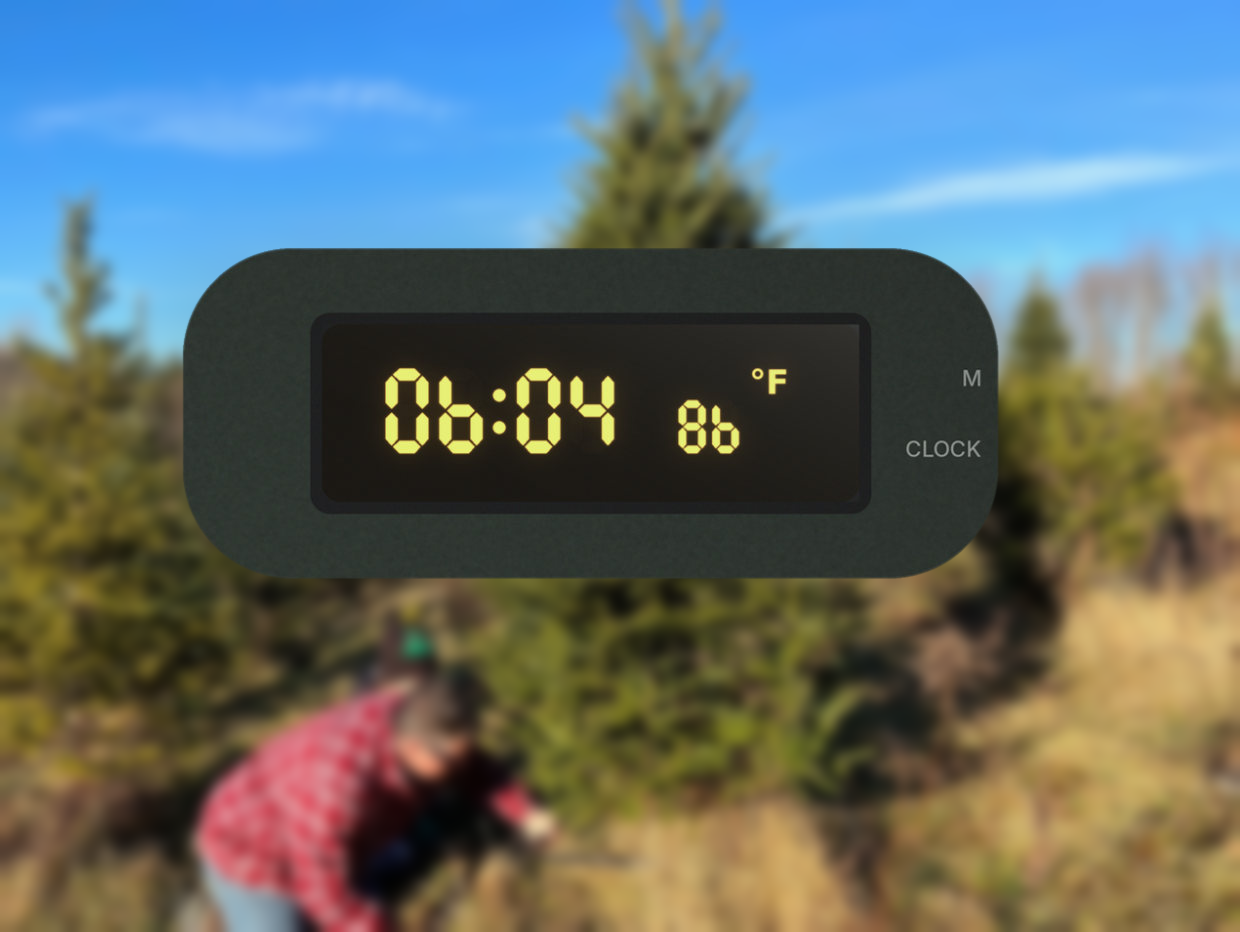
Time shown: {"hour": 6, "minute": 4}
